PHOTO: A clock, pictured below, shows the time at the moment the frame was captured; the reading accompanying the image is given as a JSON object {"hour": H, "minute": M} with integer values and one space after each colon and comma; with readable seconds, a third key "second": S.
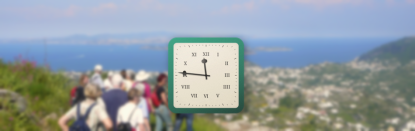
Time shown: {"hour": 11, "minute": 46}
